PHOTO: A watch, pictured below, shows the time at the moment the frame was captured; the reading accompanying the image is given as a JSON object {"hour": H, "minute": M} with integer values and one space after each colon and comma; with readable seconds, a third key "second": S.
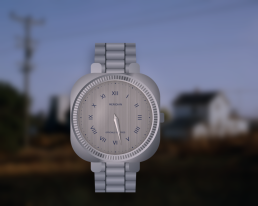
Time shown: {"hour": 5, "minute": 28}
